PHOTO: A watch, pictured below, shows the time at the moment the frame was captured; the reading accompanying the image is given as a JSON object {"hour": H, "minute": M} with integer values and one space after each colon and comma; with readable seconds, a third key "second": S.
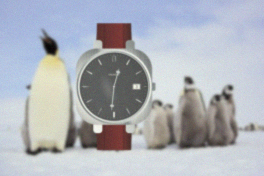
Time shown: {"hour": 12, "minute": 31}
